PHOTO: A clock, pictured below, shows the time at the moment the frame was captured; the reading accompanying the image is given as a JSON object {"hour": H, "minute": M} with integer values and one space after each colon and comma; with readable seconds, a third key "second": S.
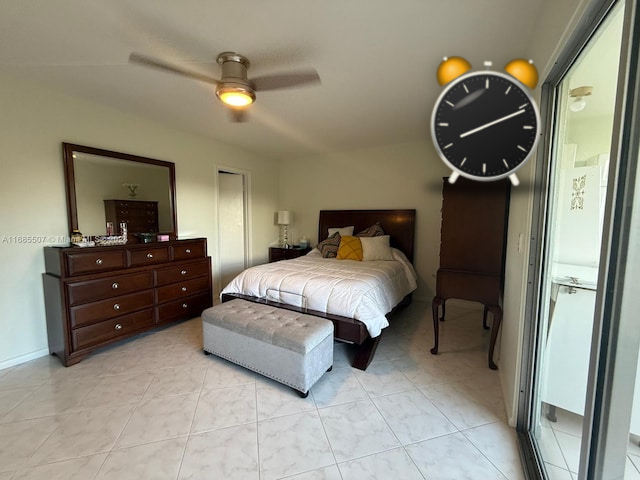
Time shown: {"hour": 8, "minute": 11}
